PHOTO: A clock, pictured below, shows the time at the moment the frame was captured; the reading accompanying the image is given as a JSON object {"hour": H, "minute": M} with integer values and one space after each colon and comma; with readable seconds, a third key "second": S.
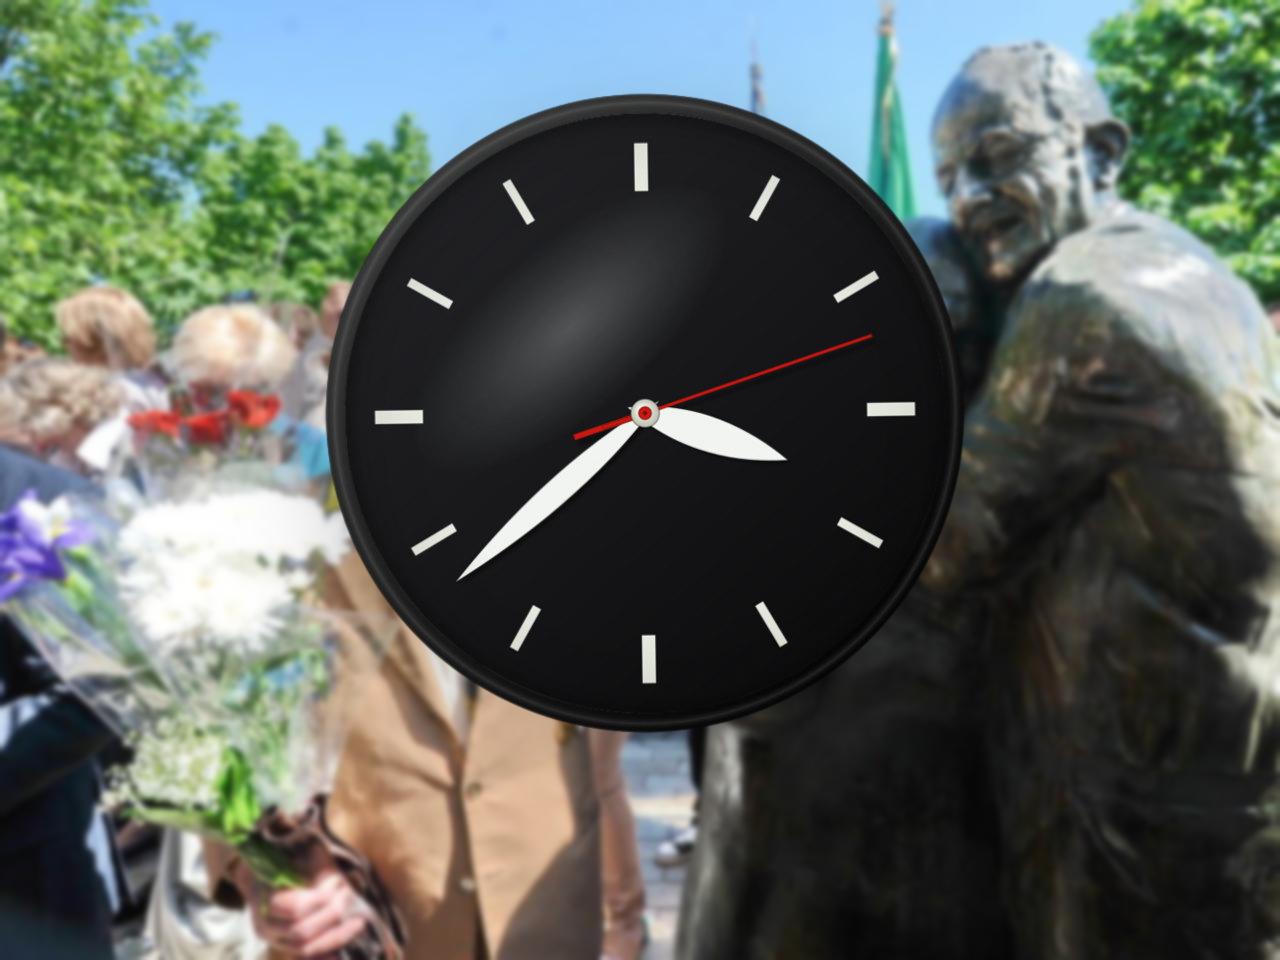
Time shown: {"hour": 3, "minute": 38, "second": 12}
